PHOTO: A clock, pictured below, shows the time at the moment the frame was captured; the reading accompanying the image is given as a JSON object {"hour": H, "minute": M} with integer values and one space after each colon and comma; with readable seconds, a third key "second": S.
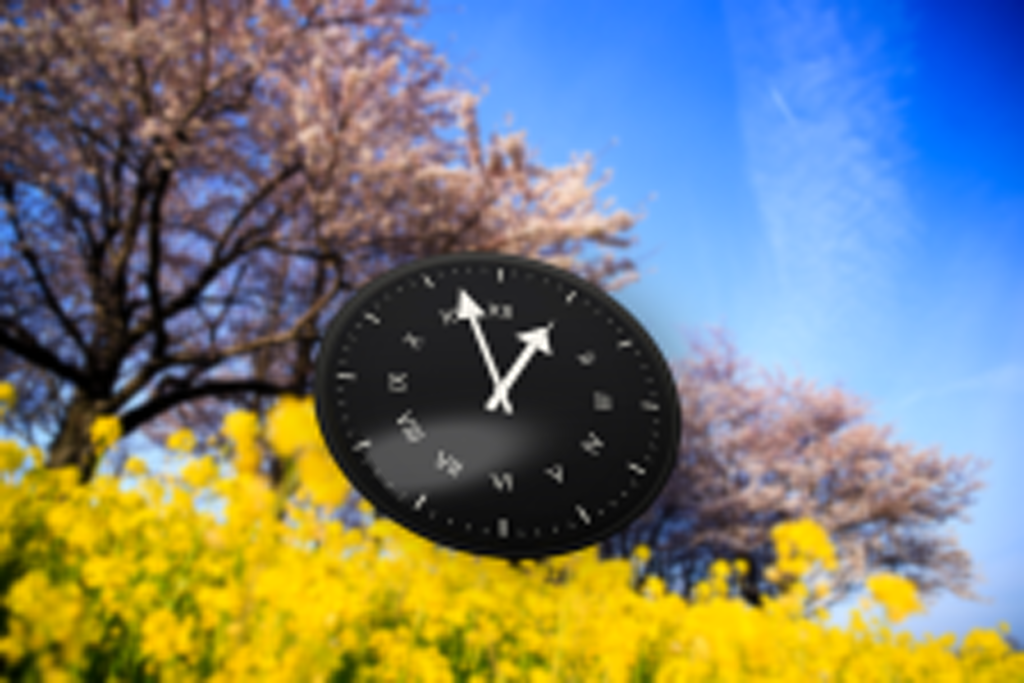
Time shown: {"hour": 12, "minute": 57}
